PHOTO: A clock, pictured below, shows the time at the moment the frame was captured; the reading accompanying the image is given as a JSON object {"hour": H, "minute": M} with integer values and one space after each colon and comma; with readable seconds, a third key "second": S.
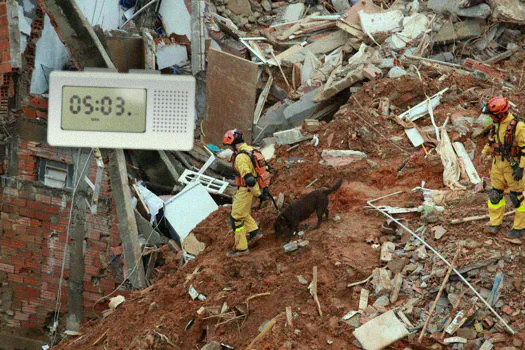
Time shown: {"hour": 5, "minute": 3}
